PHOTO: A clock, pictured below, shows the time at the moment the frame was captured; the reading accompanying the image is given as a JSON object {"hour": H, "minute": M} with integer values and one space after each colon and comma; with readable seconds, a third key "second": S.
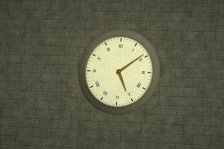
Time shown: {"hour": 5, "minute": 9}
